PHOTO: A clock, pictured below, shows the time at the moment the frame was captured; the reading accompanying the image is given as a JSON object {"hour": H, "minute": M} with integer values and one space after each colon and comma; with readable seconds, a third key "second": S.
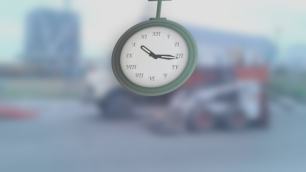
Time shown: {"hour": 10, "minute": 16}
